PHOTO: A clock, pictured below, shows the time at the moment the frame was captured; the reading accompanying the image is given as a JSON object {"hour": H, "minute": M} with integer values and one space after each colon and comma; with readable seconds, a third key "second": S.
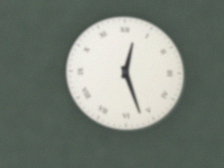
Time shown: {"hour": 12, "minute": 27}
